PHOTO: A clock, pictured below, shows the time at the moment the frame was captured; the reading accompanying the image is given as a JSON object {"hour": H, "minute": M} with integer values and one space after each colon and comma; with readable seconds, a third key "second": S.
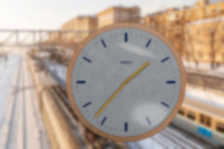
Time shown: {"hour": 1, "minute": 37}
